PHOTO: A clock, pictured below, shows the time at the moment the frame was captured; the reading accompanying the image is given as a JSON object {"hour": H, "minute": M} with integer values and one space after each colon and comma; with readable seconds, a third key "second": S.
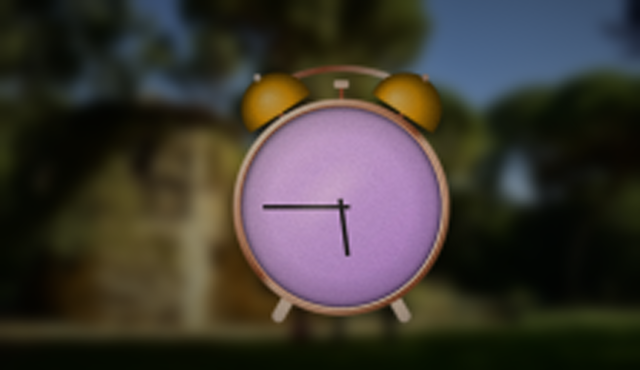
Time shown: {"hour": 5, "minute": 45}
